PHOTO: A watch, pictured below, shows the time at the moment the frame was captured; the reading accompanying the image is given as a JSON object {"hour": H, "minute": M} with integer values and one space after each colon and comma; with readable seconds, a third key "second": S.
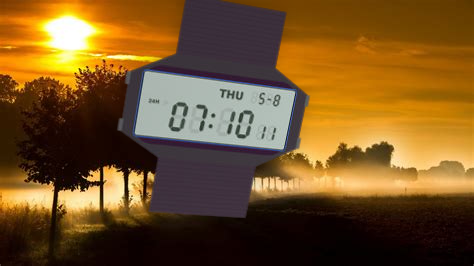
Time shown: {"hour": 7, "minute": 10, "second": 11}
